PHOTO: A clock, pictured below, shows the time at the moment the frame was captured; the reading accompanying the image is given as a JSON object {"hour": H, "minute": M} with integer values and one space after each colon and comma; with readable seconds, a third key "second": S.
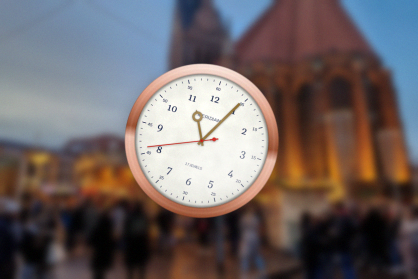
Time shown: {"hour": 11, "minute": 4, "second": 41}
